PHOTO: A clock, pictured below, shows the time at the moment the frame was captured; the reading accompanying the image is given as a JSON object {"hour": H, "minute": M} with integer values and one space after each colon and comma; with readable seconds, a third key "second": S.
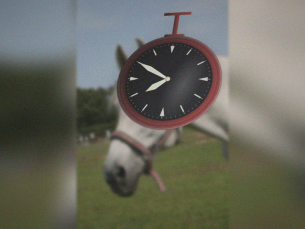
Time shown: {"hour": 7, "minute": 50}
